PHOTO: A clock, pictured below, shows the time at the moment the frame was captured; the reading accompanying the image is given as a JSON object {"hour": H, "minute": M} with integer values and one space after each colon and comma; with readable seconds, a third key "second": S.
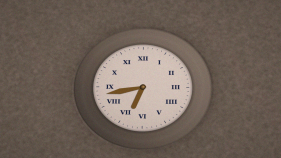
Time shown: {"hour": 6, "minute": 43}
